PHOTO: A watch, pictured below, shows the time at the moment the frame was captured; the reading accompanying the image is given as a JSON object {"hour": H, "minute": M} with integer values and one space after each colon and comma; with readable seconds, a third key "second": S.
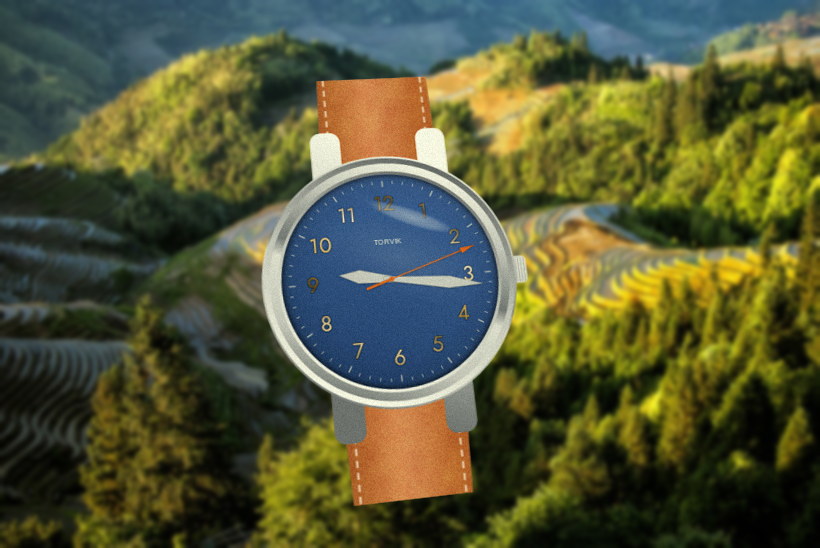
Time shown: {"hour": 9, "minute": 16, "second": 12}
